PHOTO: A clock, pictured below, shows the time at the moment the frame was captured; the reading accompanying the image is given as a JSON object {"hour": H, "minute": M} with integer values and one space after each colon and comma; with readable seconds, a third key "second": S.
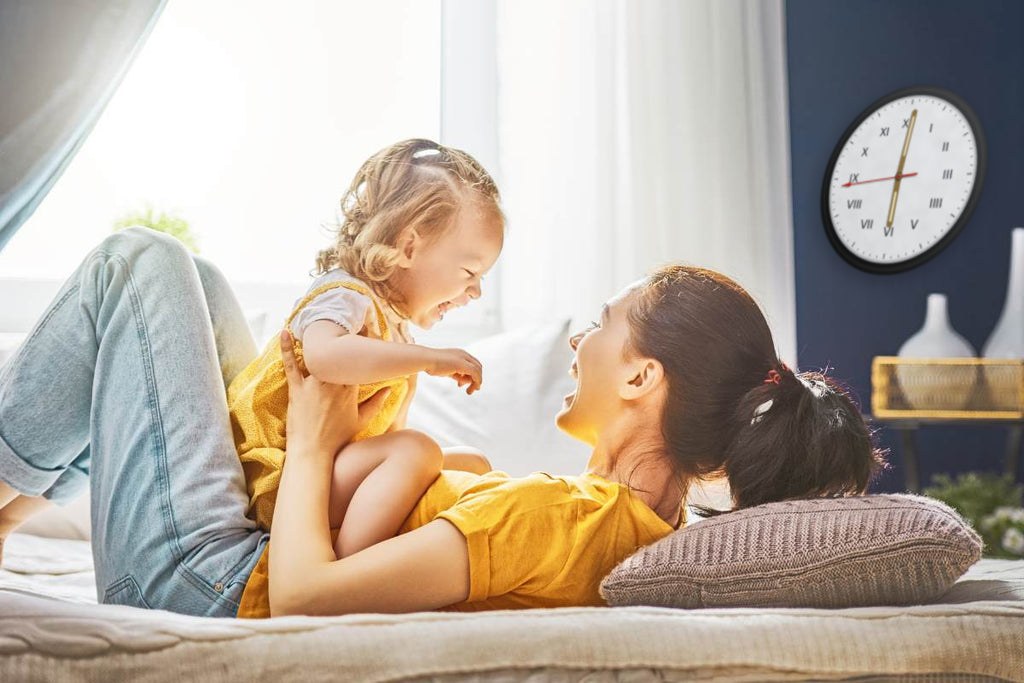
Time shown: {"hour": 6, "minute": 0, "second": 44}
